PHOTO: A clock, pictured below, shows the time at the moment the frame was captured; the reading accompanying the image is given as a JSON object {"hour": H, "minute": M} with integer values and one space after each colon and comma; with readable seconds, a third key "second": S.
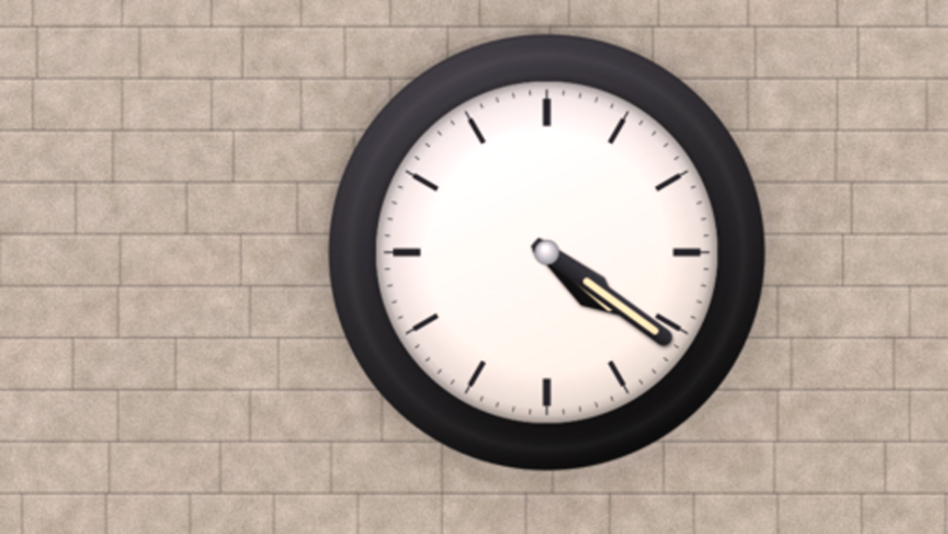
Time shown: {"hour": 4, "minute": 21}
